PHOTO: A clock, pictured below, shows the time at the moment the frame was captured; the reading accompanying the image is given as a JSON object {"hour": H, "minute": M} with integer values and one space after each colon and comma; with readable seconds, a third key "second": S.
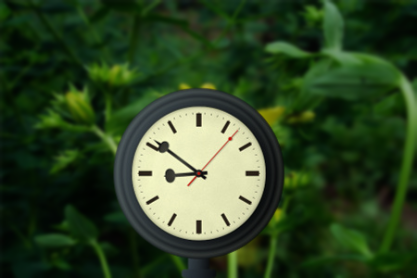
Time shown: {"hour": 8, "minute": 51, "second": 7}
